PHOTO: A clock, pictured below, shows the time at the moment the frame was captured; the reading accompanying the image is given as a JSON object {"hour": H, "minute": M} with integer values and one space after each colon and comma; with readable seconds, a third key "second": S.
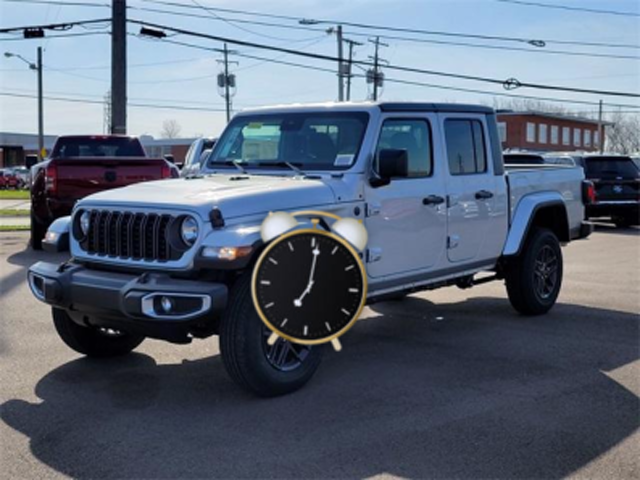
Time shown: {"hour": 7, "minute": 1}
